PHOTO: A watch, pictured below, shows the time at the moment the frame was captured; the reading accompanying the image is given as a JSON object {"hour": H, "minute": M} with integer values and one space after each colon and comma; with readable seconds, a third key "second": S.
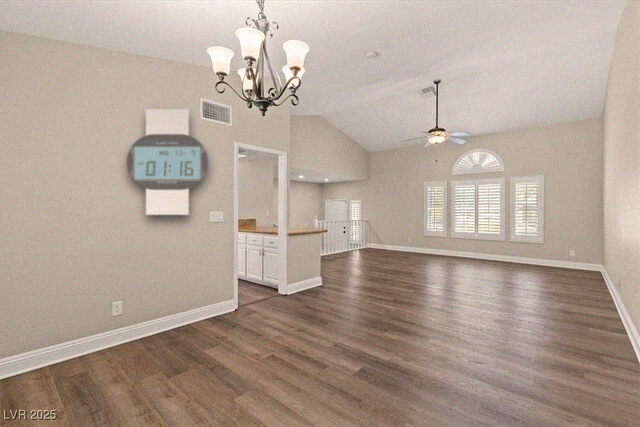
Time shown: {"hour": 1, "minute": 16}
